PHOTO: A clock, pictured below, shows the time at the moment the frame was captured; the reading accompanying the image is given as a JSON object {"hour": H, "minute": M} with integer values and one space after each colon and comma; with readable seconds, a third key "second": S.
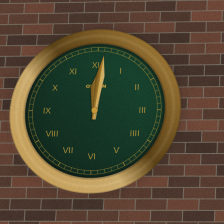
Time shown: {"hour": 12, "minute": 1}
